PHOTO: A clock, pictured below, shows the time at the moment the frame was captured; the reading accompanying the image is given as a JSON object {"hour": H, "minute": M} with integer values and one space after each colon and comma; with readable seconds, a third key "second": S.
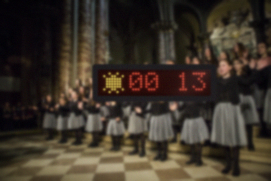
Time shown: {"hour": 0, "minute": 13}
